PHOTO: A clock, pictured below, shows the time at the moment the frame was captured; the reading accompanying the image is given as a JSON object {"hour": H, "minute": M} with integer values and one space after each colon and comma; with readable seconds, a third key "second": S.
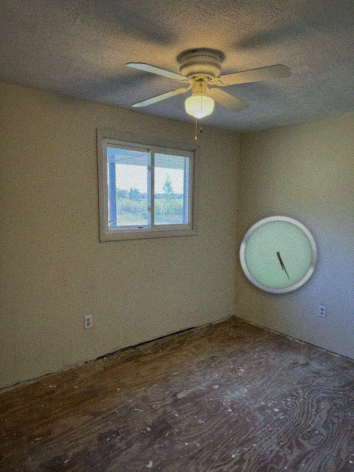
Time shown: {"hour": 5, "minute": 26}
